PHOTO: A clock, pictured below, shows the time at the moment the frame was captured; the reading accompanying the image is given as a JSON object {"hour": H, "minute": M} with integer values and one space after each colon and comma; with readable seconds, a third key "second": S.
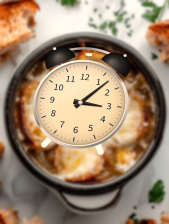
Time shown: {"hour": 3, "minute": 7}
